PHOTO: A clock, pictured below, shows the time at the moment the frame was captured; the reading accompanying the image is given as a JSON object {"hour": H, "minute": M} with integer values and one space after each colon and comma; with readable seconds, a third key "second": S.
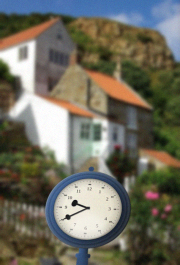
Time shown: {"hour": 9, "minute": 40}
